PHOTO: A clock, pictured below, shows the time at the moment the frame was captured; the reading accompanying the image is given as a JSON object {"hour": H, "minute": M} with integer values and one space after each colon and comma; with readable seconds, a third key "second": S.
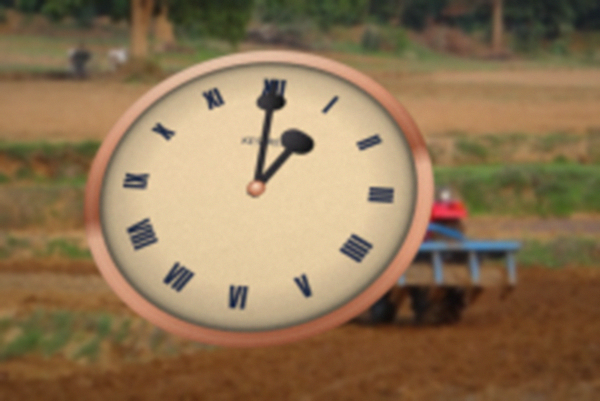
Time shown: {"hour": 1, "minute": 0}
